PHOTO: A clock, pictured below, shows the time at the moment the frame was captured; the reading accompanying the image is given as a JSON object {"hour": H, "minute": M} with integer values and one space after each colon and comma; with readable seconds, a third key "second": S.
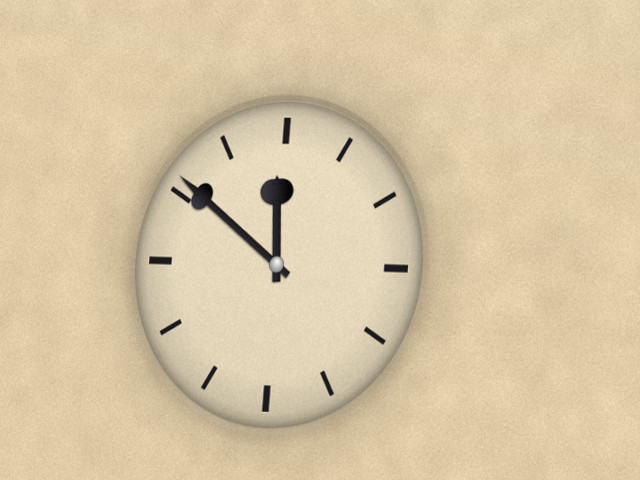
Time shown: {"hour": 11, "minute": 51}
